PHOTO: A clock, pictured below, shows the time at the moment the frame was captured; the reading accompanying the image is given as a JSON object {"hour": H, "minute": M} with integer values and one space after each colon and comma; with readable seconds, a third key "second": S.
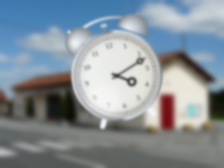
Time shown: {"hour": 4, "minute": 12}
